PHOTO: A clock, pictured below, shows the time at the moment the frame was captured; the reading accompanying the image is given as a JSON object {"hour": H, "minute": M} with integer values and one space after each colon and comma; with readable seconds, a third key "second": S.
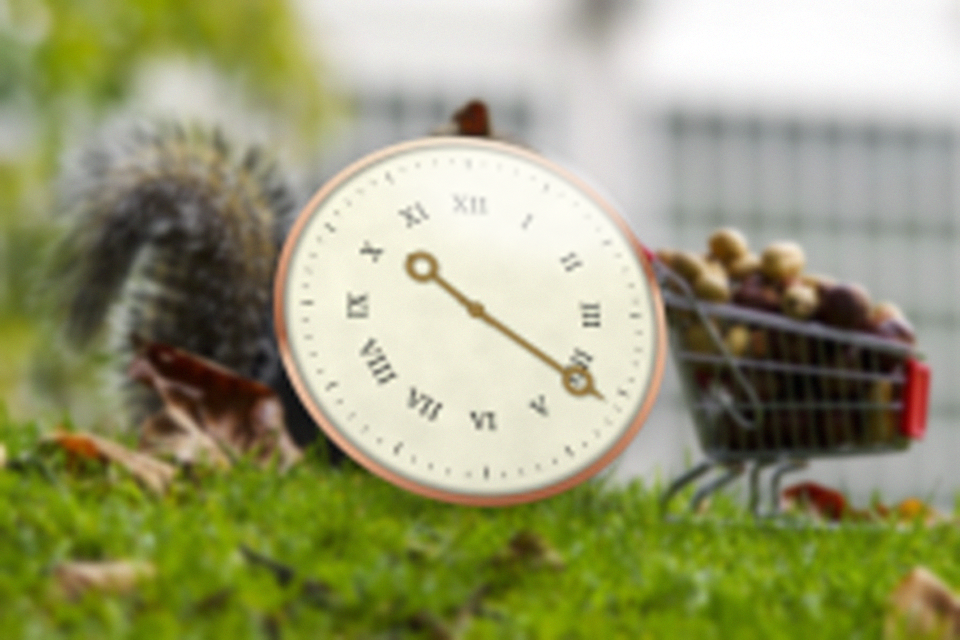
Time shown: {"hour": 10, "minute": 21}
